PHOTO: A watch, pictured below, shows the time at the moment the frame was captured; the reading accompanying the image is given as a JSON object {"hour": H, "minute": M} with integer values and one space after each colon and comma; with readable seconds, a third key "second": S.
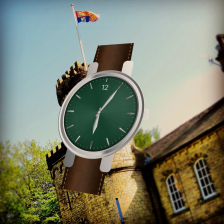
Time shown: {"hour": 6, "minute": 5}
